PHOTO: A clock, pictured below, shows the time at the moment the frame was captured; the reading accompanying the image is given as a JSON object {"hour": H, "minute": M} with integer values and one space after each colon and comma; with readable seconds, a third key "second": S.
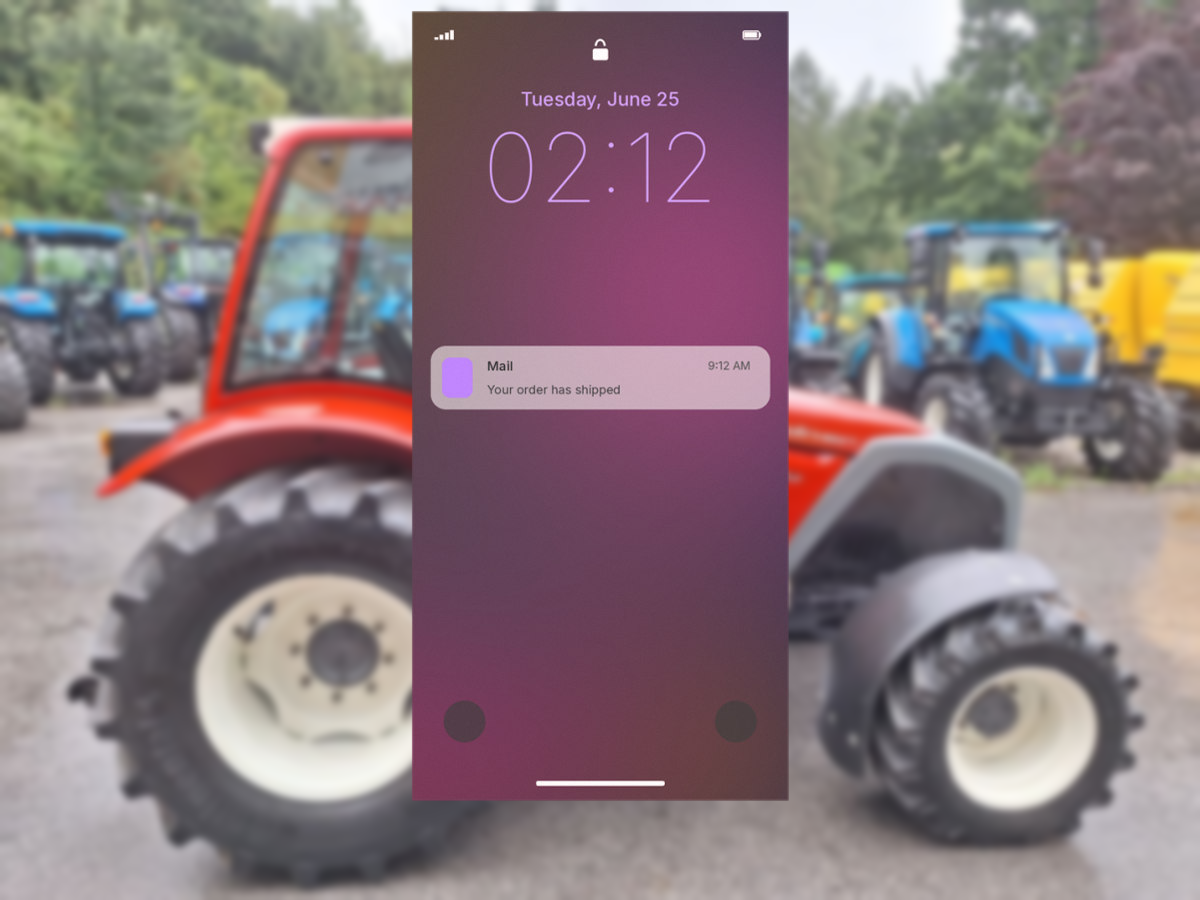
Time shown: {"hour": 2, "minute": 12}
